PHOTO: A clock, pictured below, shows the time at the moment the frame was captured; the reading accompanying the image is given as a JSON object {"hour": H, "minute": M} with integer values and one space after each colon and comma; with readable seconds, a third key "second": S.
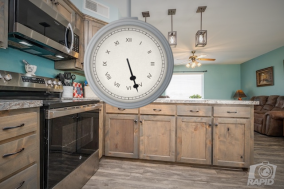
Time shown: {"hour": 5, "minute": 27}
